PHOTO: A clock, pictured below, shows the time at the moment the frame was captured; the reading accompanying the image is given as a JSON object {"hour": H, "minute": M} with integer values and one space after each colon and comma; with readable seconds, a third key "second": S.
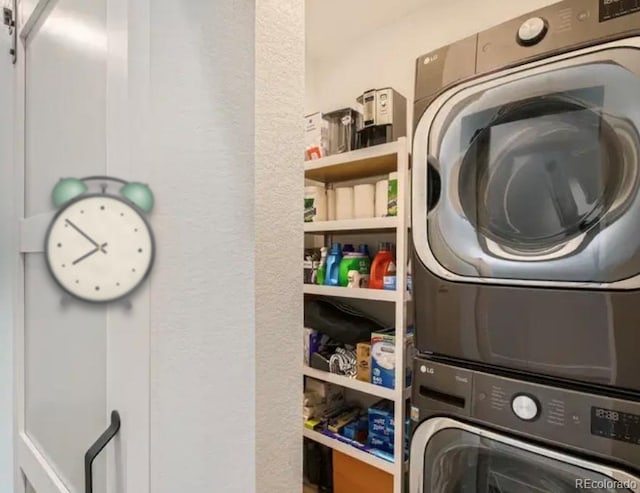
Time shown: {"hour": 7, "minute": 51}
